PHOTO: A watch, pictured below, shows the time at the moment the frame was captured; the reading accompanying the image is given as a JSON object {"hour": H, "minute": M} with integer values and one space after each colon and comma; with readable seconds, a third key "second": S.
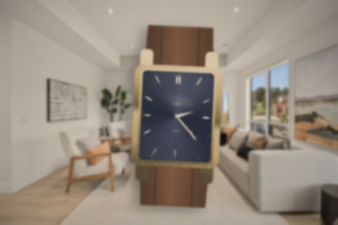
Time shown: {"hour": 2, "minute": 23}
